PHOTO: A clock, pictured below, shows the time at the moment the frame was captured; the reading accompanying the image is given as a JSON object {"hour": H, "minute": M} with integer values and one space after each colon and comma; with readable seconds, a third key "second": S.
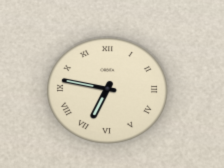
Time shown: {"hour": 6, "minute": 47}
